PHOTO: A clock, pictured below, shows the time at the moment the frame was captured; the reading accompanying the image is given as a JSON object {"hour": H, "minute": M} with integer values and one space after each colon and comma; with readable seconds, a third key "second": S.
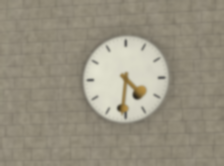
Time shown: {"hour": 4, "minute": 31}
